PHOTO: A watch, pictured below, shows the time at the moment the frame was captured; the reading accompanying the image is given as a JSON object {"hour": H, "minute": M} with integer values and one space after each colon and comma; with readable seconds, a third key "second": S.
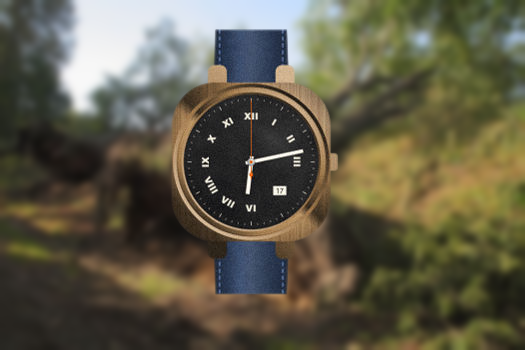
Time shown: {"hour": 6, "minute": 13, "second": 0}
